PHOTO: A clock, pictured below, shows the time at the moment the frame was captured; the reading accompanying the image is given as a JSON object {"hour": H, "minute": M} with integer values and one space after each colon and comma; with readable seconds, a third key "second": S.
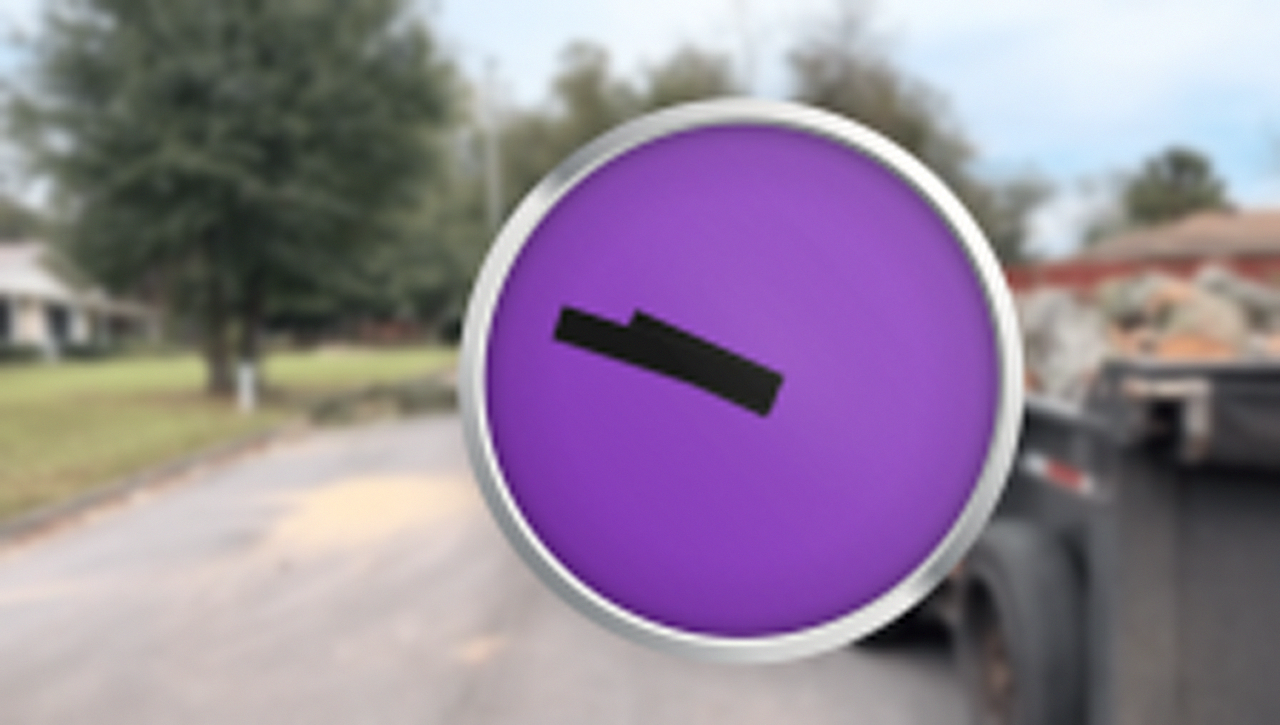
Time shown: {"hour": 9, "minute": 48}
